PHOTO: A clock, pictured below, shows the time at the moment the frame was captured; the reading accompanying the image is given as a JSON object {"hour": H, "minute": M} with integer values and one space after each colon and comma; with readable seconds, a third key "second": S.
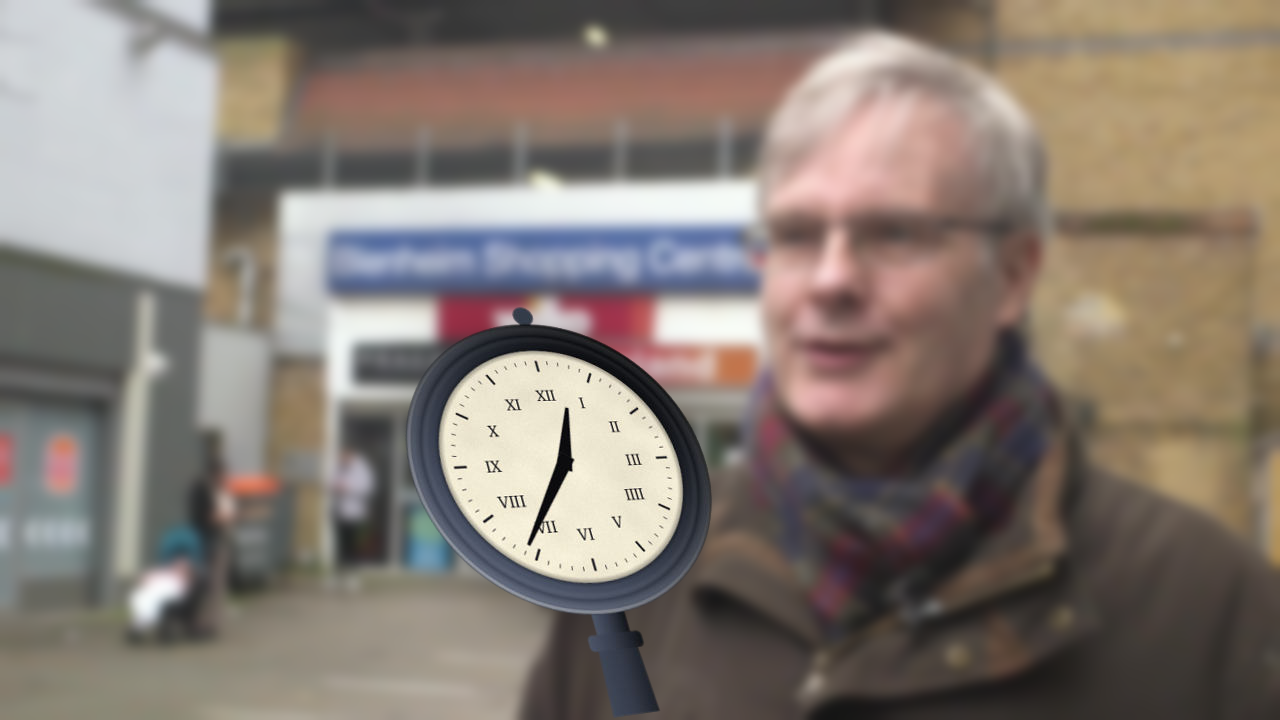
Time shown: {"hour": 12, "minute": 36}
